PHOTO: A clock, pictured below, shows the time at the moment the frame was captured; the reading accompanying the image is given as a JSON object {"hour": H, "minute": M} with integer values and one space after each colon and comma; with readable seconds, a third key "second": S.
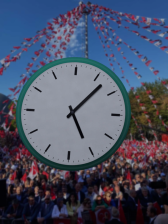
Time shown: {"hour": 5, "minute": 7}
